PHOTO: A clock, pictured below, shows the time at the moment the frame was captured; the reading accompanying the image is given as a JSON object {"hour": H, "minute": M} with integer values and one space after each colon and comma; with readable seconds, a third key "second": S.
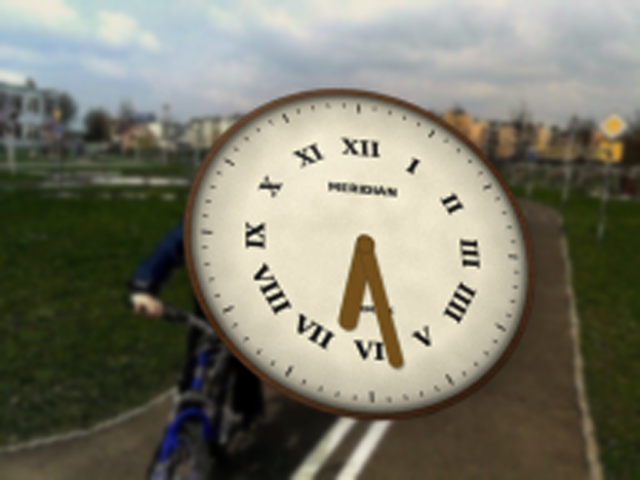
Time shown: {"hour": 6, "minute": 28}
